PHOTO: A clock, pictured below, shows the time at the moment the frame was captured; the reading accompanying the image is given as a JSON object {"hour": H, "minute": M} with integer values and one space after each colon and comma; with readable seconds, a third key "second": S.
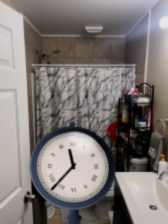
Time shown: {"hour": 11, "minute": 37}
